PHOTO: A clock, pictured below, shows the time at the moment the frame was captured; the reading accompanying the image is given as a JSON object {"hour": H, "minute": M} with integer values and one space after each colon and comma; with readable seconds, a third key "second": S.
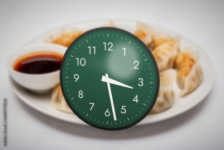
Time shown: {"hour": 3, "minute": 28}
